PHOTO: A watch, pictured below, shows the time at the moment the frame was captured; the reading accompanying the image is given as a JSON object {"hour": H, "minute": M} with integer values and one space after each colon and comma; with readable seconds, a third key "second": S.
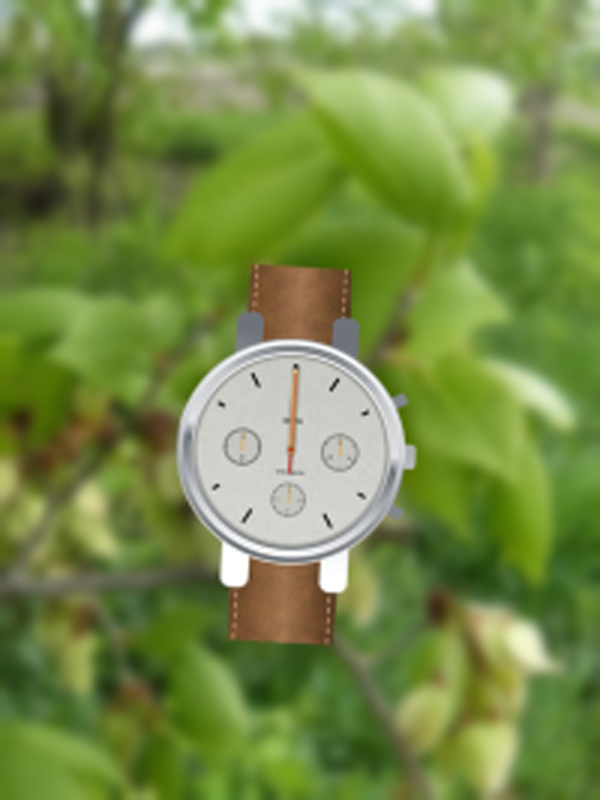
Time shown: {"hour": 12, "minute": 0}
